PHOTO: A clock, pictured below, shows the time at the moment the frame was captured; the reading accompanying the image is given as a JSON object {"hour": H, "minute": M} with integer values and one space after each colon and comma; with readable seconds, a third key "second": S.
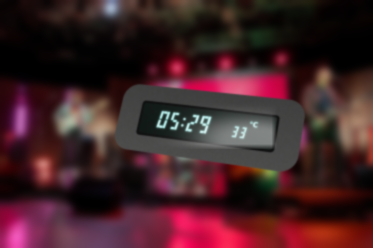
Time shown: {"hour": 5, "minute": 29}
